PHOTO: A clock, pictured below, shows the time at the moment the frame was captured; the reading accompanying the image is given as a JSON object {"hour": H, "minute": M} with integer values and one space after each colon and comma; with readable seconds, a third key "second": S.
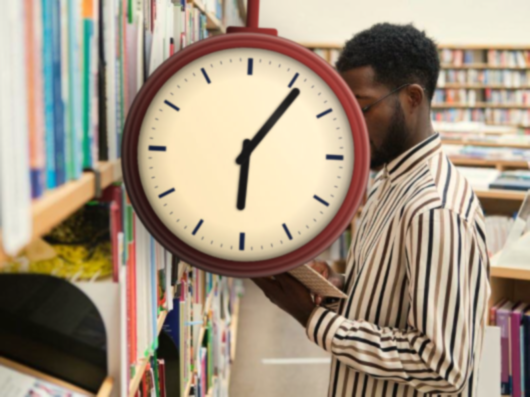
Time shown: {"hour": 6, "minute": 6}
